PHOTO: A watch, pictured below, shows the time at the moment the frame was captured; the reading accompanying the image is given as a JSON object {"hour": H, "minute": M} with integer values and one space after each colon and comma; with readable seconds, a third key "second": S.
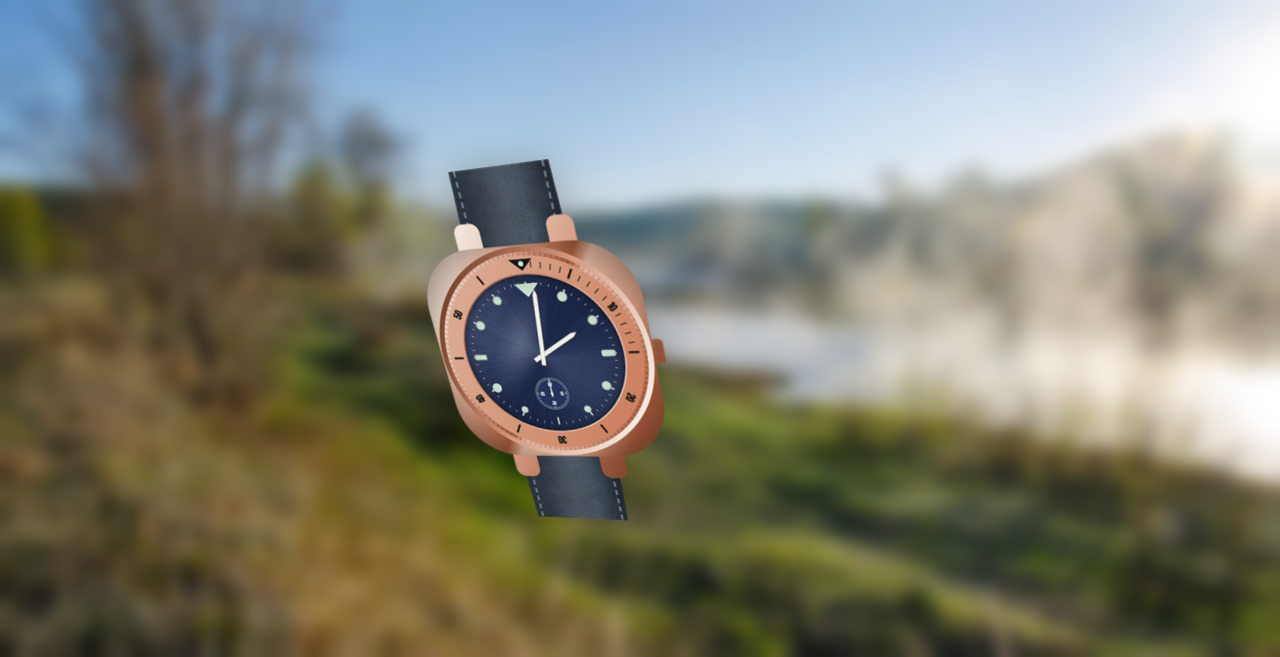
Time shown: {"hour": 2, "minute": 1}
